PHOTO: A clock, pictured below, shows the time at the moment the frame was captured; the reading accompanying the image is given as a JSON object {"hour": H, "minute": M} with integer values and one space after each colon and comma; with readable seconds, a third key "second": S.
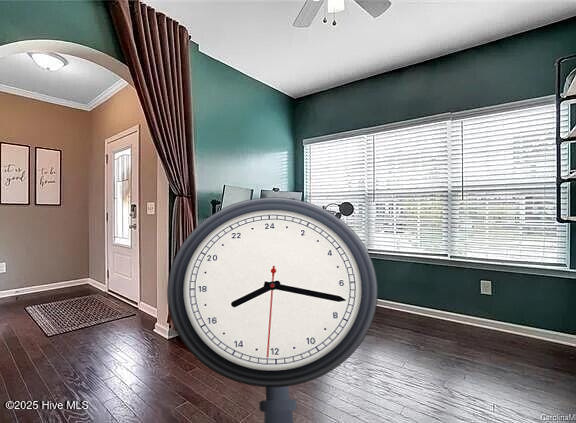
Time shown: {"hour": 16, "minute": 17, "second": 31}
